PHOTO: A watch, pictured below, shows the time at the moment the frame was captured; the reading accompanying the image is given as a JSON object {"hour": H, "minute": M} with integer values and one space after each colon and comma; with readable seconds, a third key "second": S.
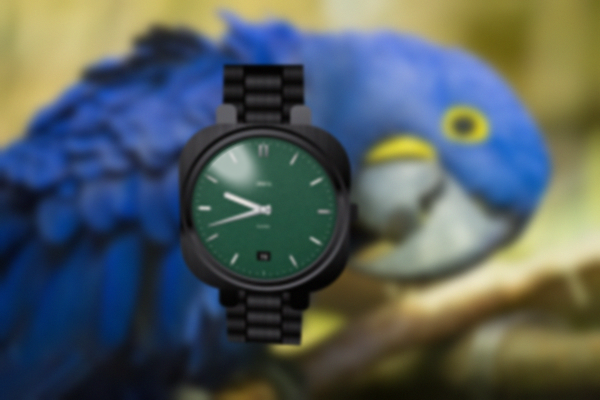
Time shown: {"hour": 9, "minute": 42}
